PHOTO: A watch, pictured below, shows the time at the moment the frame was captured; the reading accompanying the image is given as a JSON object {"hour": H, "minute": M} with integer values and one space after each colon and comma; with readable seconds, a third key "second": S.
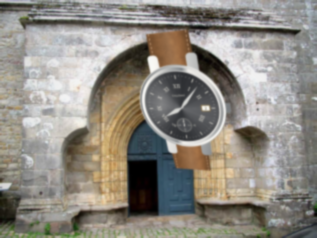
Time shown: {"hour": 8, "minute": 7}
